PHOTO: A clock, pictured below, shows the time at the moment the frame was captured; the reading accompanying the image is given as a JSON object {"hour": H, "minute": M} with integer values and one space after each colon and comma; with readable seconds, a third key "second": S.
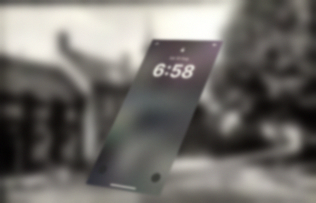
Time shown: {"hour": 6, "minute": 58}
